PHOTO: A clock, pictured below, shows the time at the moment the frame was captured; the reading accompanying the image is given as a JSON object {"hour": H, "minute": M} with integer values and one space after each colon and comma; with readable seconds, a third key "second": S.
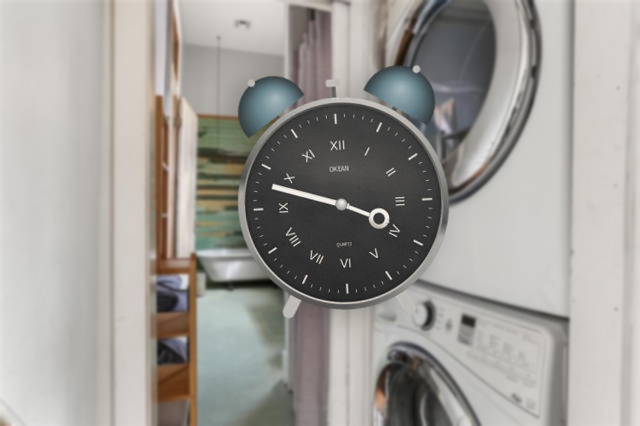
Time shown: {"hour": 3, "minute": 48}
